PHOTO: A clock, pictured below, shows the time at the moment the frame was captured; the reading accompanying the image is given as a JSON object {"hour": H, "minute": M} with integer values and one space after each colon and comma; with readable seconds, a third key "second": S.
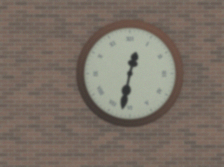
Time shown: {"hour": 12, "minute": 32}
